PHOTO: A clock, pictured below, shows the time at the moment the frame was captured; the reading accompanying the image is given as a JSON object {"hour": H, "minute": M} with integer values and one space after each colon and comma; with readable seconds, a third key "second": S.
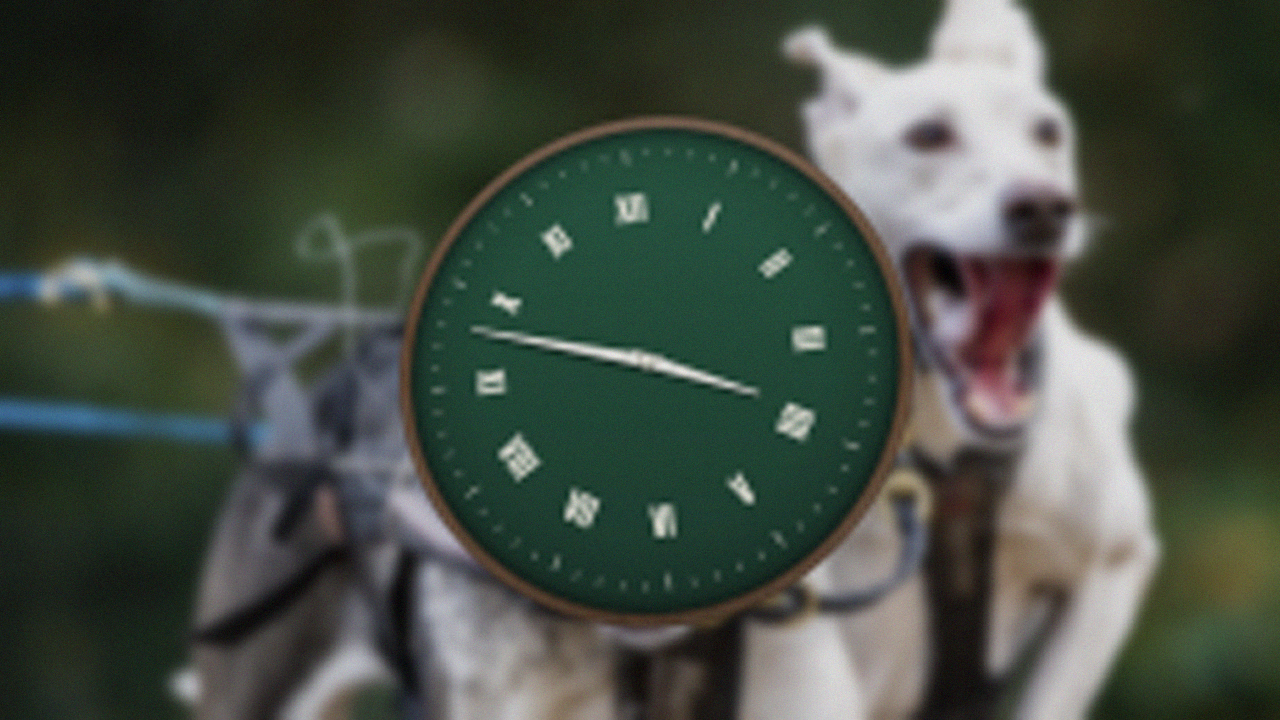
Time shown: {"hour": 3, "minute": 48}
